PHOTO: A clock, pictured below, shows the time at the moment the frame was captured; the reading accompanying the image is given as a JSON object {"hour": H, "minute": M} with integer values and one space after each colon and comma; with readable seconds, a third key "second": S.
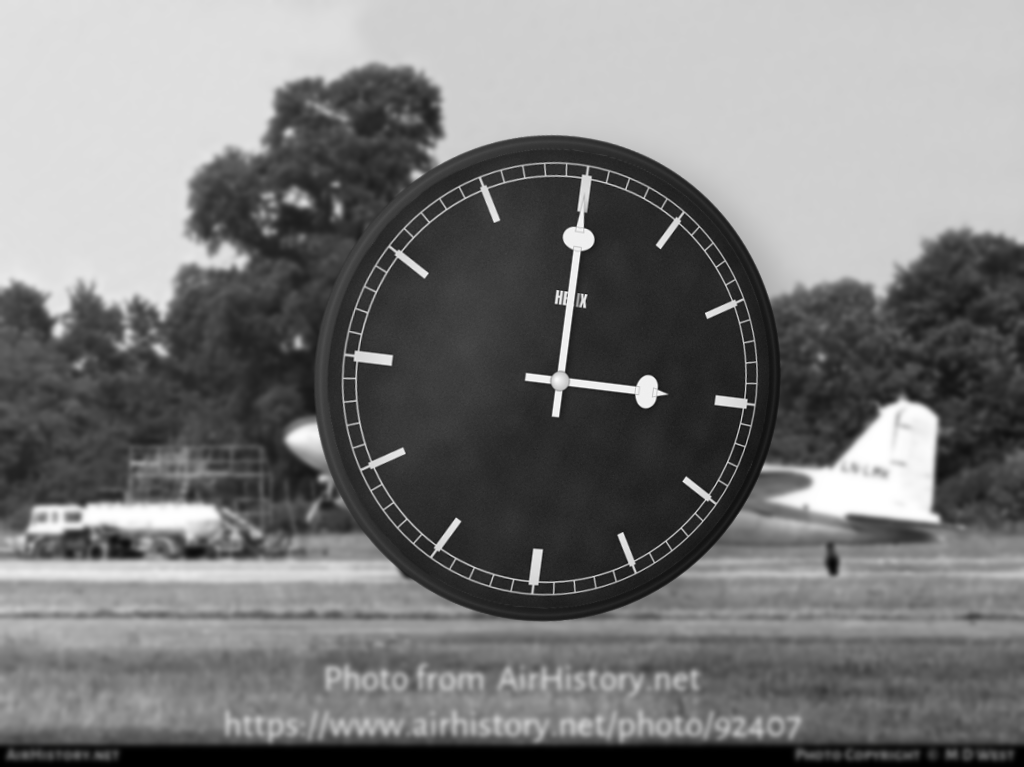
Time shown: {"hour": 3, "minute": 0}
